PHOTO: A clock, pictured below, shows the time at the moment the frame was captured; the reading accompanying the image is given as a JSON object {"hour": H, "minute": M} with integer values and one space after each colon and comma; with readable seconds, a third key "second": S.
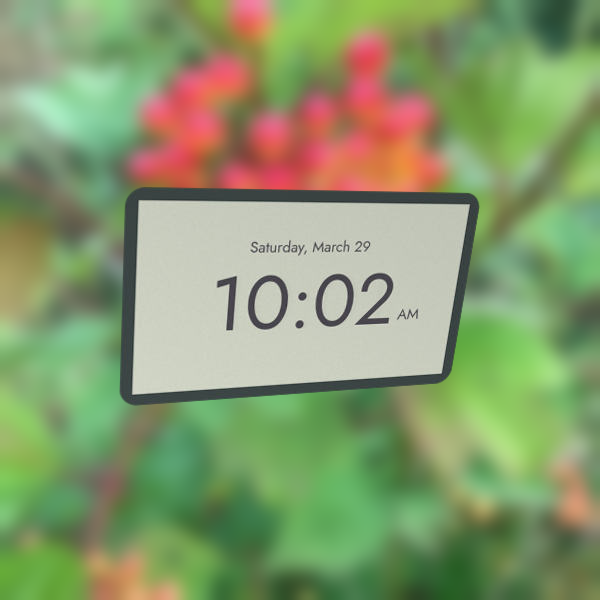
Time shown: {"hour": 10, "minute": 2}
